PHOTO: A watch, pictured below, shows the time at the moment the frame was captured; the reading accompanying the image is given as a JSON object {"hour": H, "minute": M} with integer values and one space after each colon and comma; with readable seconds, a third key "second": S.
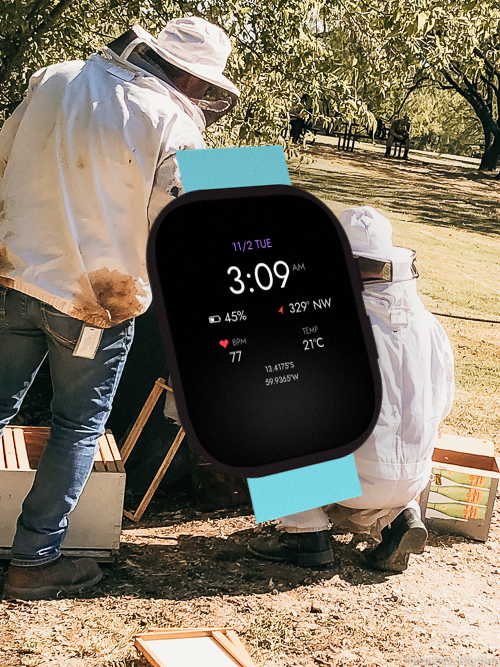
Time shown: {"hour": 3, "minute": 9}
